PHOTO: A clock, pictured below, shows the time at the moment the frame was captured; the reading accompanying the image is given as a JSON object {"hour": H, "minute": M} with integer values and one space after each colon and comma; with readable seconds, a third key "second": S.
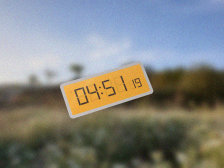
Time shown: {"hour": 4, "minute": 51, "second": 19}
